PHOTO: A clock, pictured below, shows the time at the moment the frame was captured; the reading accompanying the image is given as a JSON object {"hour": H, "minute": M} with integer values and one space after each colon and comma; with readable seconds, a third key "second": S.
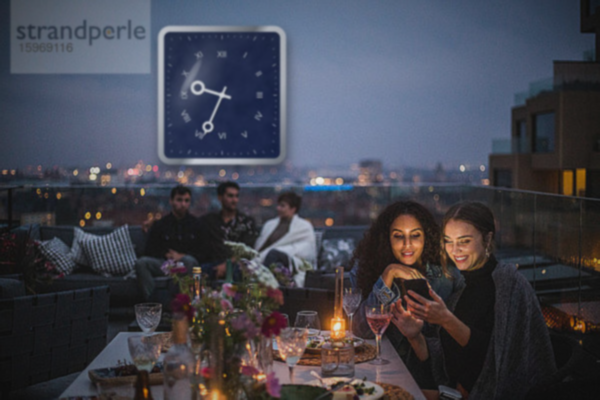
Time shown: {"hour": 9, "minute": 34}
